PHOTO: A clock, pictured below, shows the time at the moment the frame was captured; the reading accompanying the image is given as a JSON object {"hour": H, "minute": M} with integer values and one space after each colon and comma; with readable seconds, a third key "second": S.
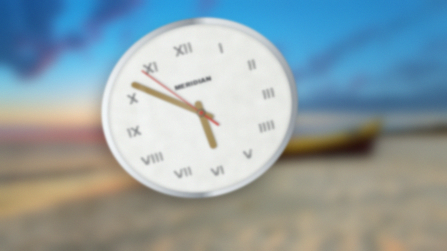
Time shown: {"hour": 5, "minute": 51, "second": 54}
